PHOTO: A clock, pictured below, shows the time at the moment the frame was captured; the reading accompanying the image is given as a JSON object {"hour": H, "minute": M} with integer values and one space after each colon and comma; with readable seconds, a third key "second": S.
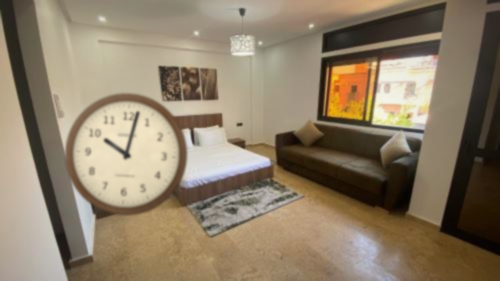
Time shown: {"hour": 10, "minute": 2}
